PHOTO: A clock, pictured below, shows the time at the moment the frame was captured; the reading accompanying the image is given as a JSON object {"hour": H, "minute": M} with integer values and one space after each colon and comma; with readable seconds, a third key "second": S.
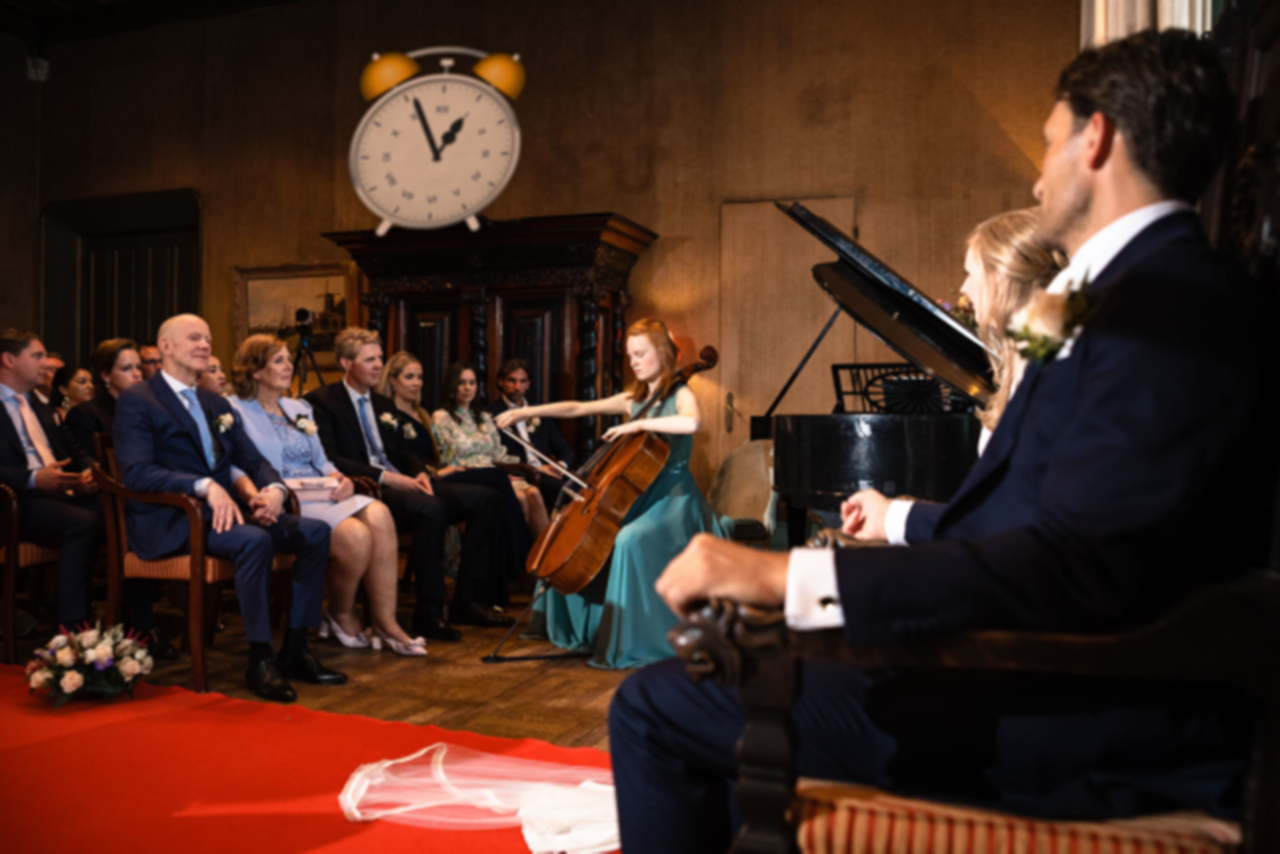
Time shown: {"hour": 12, "minute": 56}
